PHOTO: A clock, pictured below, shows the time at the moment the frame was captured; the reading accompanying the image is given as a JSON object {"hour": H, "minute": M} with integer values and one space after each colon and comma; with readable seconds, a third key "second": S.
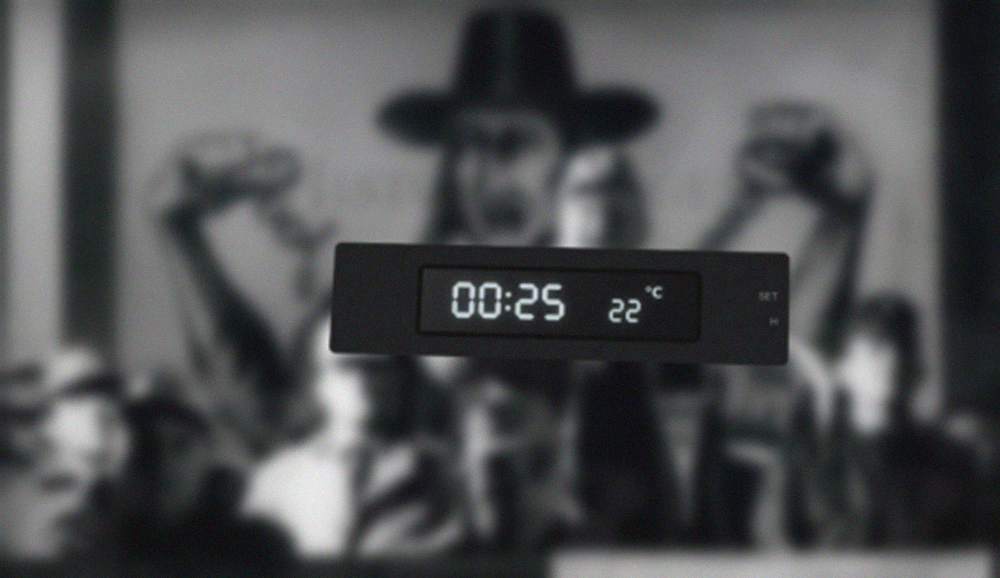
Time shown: {"hour": 0, "minute": 25}
